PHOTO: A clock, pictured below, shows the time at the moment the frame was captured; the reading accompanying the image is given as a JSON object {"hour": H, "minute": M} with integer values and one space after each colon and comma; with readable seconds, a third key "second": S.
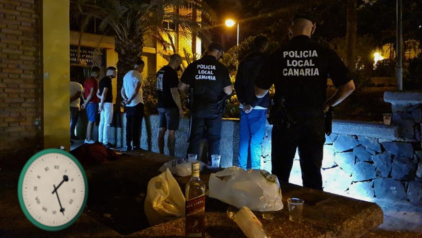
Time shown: {"hour": 1, "minute": 26}
